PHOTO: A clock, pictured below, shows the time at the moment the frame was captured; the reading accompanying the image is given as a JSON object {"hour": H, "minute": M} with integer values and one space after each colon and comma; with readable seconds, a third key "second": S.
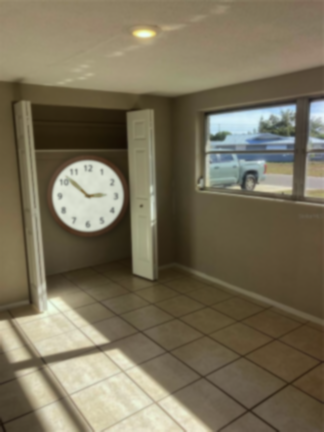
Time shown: {"hour": 2, "minute": 52}
